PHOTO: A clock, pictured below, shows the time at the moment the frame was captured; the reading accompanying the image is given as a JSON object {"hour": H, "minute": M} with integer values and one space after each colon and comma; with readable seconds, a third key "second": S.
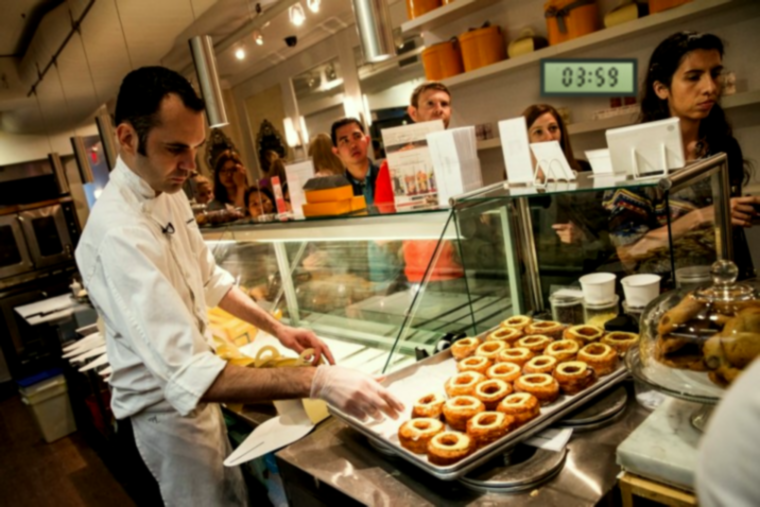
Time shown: {"hour": 3, "minute": 59}
